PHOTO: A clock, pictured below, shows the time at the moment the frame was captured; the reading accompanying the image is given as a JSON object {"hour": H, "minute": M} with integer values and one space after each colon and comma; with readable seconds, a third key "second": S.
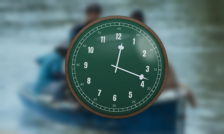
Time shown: {"hour": 12, "minute": 18}
